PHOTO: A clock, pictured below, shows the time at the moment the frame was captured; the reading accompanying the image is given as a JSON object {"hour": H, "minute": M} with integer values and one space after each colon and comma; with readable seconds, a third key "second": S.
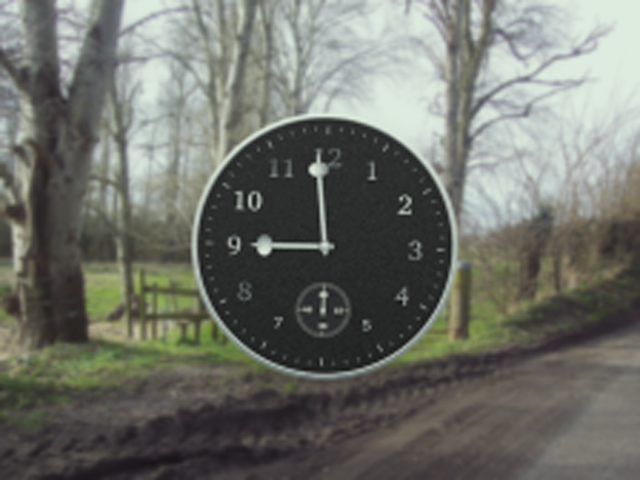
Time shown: {"hour": 8, "minute": 59}
